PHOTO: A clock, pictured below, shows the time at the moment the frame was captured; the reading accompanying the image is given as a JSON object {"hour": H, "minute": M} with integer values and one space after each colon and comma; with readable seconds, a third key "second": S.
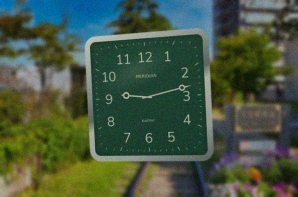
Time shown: {"hour": 9, "minute": 13}
